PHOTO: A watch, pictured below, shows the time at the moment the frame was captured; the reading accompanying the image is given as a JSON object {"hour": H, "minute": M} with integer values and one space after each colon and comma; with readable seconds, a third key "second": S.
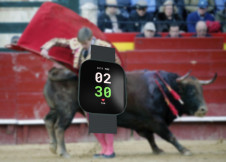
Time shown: {"hour": 2, "minute": 30}
